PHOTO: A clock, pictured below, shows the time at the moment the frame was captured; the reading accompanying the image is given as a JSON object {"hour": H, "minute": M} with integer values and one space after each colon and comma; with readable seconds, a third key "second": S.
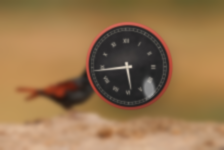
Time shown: {"hour": 5, "minute": 44}
